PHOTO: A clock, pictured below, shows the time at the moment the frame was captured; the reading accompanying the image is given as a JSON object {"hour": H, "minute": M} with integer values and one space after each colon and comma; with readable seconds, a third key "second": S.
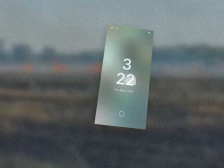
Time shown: {"hour": 3, "minute": 22}
